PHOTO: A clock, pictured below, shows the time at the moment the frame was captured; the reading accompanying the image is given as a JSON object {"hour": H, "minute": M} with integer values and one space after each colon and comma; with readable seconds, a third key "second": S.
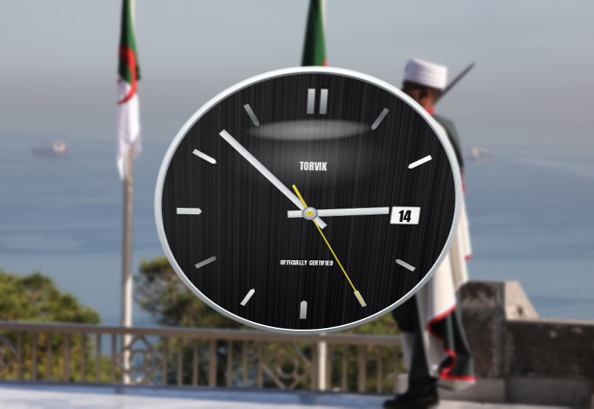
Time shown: {"hour": 2, "minute": 52, "second": 25}
